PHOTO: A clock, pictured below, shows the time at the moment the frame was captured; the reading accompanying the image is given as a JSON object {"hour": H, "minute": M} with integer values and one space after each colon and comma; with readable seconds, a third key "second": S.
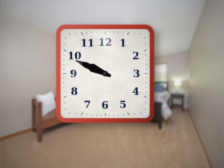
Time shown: {"hour": 9, "minute": 49}
